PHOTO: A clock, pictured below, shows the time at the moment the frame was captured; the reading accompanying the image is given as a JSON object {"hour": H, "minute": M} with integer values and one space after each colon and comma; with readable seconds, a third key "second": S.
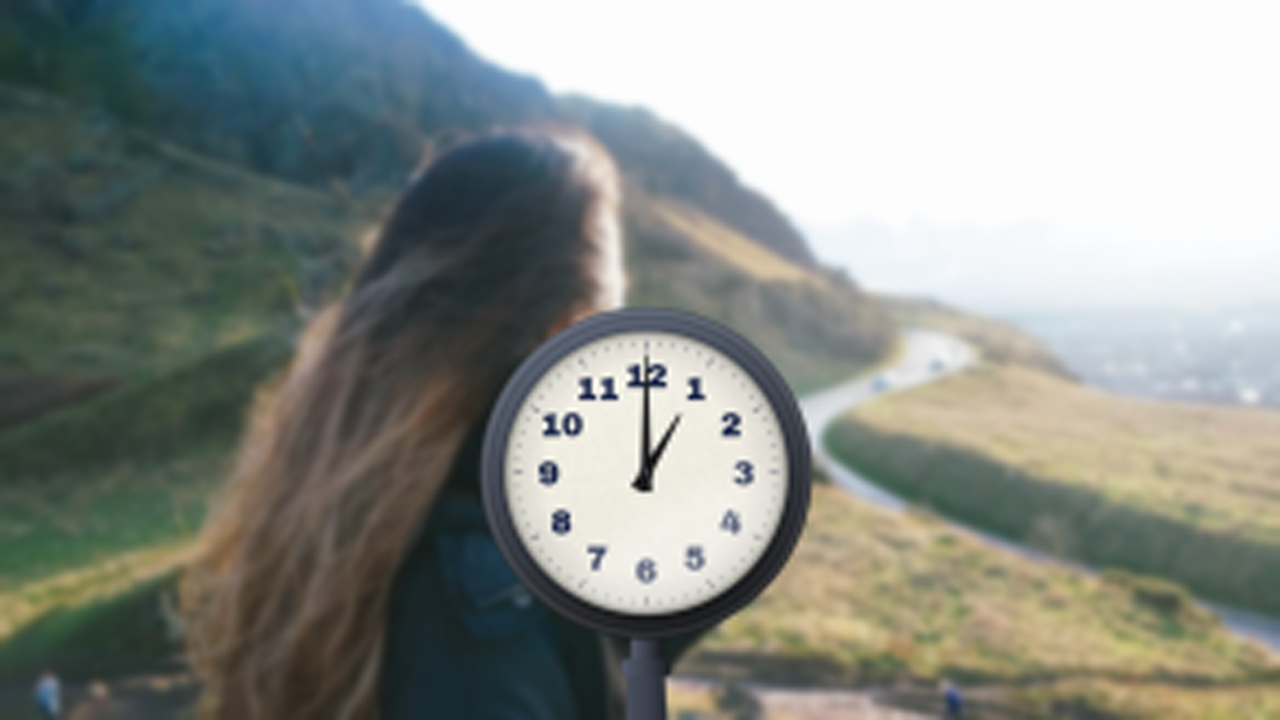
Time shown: {"hour": 1, "minute": 0}
